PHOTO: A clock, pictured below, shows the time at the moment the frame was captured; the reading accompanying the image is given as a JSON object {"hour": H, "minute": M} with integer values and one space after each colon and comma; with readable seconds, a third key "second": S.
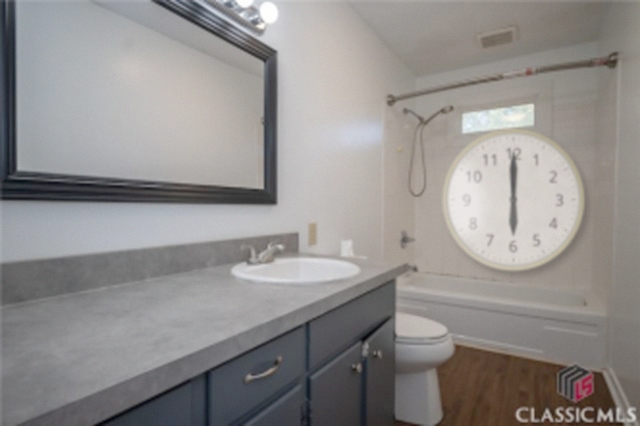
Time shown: {"hour": 6, "minute": 0}
